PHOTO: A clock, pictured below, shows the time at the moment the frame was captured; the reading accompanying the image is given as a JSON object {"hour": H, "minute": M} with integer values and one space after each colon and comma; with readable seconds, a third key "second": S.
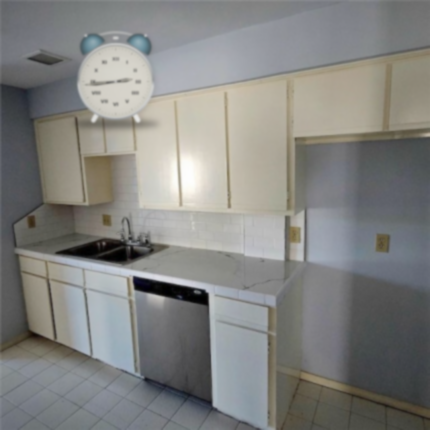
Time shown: {"hour": 2, "minute": 44}
